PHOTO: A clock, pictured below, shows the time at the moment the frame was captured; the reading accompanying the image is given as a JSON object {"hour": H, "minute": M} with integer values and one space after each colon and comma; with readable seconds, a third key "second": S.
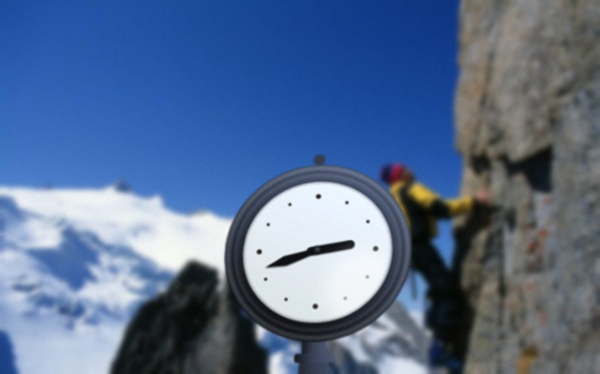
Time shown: {"hour": 2, "minute": 42}
